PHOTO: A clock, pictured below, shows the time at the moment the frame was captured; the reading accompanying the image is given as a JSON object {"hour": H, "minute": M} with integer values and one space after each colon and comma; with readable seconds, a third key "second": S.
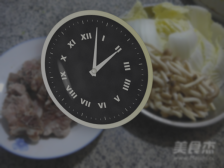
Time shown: {"hour": 2, "minute": 3}
